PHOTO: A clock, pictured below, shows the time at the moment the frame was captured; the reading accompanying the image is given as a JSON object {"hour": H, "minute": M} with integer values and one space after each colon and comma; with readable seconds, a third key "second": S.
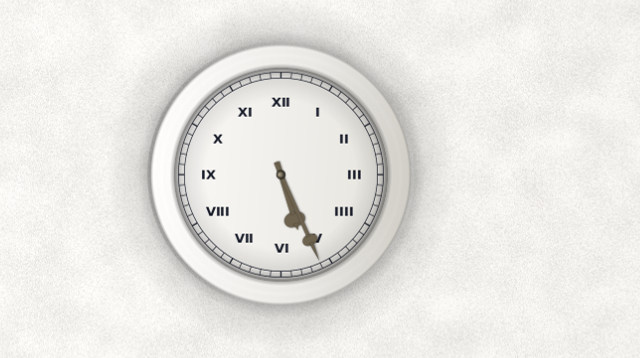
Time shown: {"hour": 5, "minute": 26}
